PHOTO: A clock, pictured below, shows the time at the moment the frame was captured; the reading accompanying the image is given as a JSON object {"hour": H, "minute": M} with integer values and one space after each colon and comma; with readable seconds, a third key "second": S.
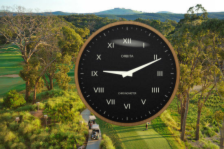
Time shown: {"hour": 9, "minute": 11}
